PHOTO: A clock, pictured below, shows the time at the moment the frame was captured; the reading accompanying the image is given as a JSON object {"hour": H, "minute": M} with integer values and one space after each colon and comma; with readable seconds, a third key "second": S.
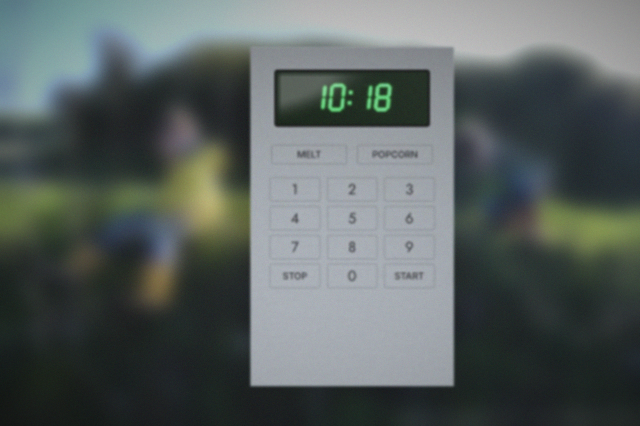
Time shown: {"hour": 10, "minute": 18}
